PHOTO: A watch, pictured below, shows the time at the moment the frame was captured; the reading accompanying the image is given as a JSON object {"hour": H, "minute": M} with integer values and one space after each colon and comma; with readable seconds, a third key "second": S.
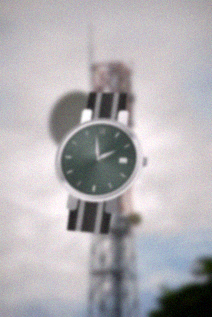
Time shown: {"hour": 1, "minute": 58}
